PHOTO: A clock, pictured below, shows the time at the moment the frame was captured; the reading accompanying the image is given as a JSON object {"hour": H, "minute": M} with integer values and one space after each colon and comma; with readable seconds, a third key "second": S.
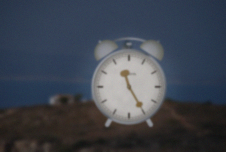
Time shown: {"hour": 11, "minute": 25}
